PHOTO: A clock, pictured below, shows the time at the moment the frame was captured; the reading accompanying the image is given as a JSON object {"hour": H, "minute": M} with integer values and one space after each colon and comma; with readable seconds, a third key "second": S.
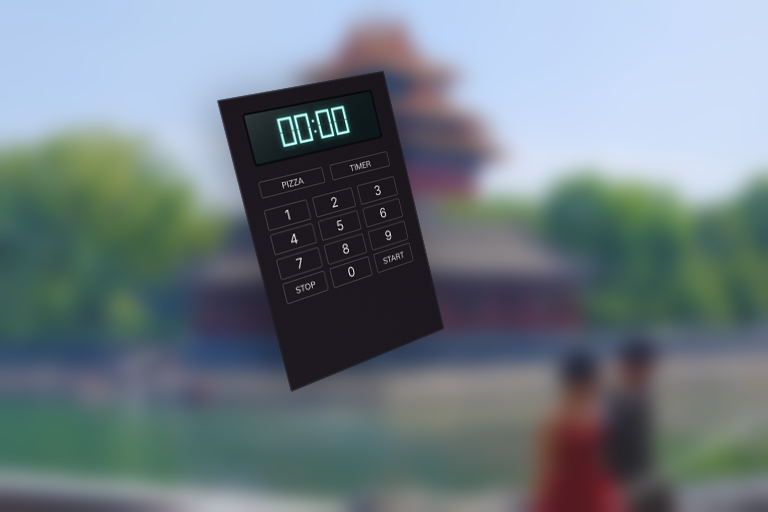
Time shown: {"hour": 0, "minute": 0}
